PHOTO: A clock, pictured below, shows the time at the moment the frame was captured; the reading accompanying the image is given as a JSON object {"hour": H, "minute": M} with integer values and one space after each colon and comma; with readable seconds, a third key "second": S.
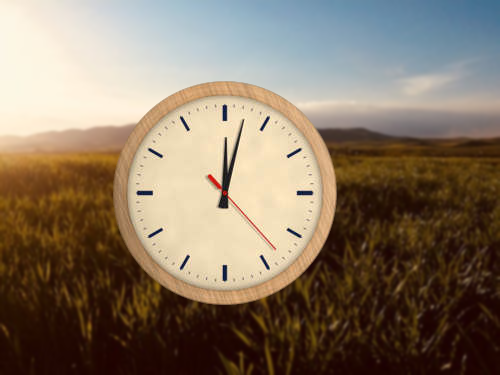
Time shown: {"hour": 12, "minute": 2, "second": 23}
